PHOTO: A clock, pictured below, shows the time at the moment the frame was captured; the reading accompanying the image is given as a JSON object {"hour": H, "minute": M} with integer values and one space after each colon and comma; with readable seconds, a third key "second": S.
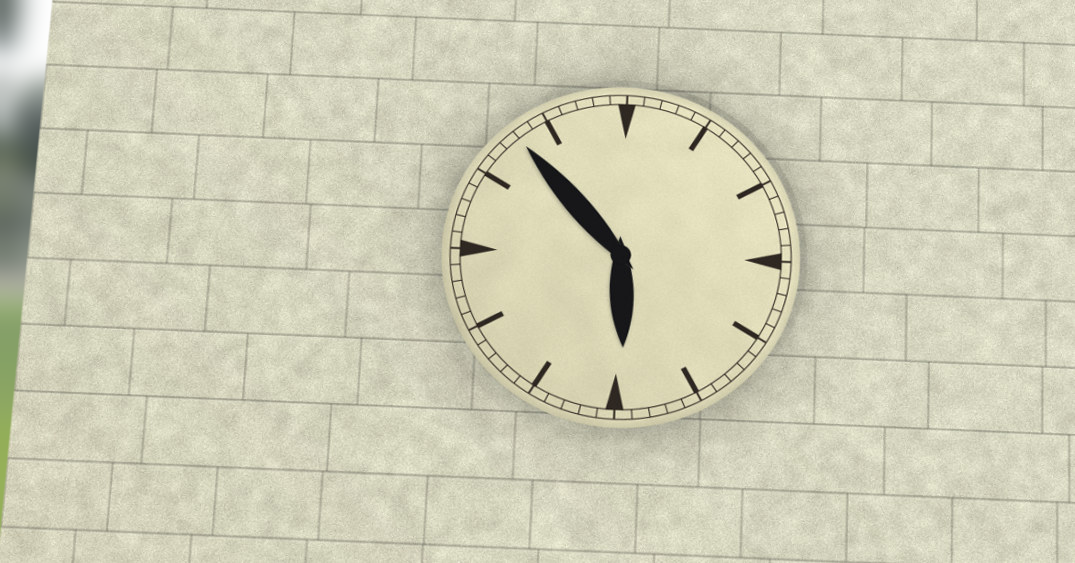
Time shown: {"hour": 5, "minute": 53}
